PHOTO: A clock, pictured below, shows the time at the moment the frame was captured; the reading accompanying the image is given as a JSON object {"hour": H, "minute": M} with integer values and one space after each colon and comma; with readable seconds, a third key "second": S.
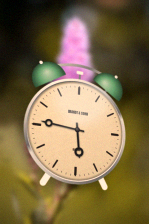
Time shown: {"hour": 5, "minute": 46}
